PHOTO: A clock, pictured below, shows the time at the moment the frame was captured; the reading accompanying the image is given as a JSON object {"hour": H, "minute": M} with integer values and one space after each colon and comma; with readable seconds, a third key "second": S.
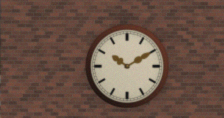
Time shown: {"hour": 10, "minute": 10}
